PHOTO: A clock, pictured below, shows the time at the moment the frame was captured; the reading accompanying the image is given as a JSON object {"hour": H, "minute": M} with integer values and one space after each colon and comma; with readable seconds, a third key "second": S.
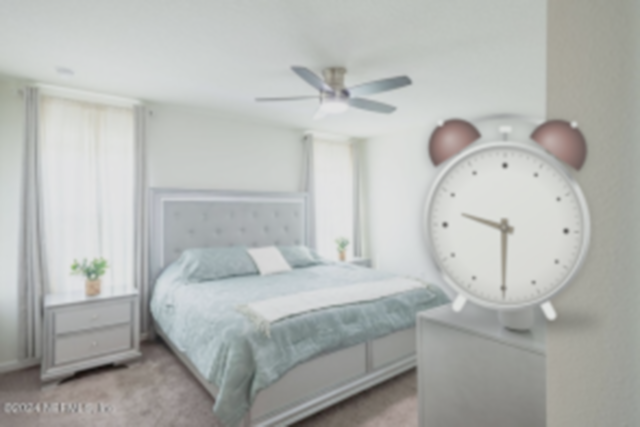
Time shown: {"hour": 9, "minute": 30}
